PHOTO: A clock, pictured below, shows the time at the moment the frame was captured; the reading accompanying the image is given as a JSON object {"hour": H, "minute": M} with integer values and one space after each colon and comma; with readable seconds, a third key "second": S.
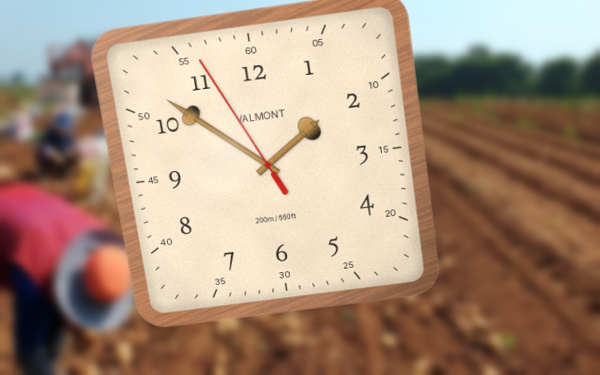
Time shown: {"hour": 1, "minute": 51, "second": 56}
